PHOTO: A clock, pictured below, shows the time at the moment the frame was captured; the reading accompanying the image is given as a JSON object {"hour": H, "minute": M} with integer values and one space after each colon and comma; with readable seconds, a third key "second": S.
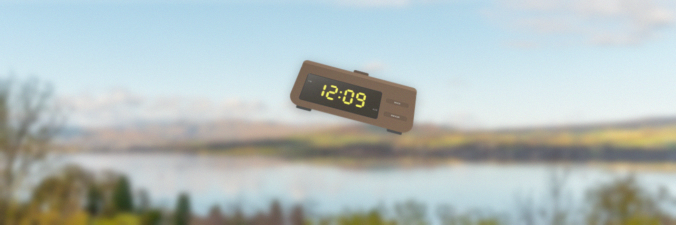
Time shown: {"hour": 12, "minute": 9}
